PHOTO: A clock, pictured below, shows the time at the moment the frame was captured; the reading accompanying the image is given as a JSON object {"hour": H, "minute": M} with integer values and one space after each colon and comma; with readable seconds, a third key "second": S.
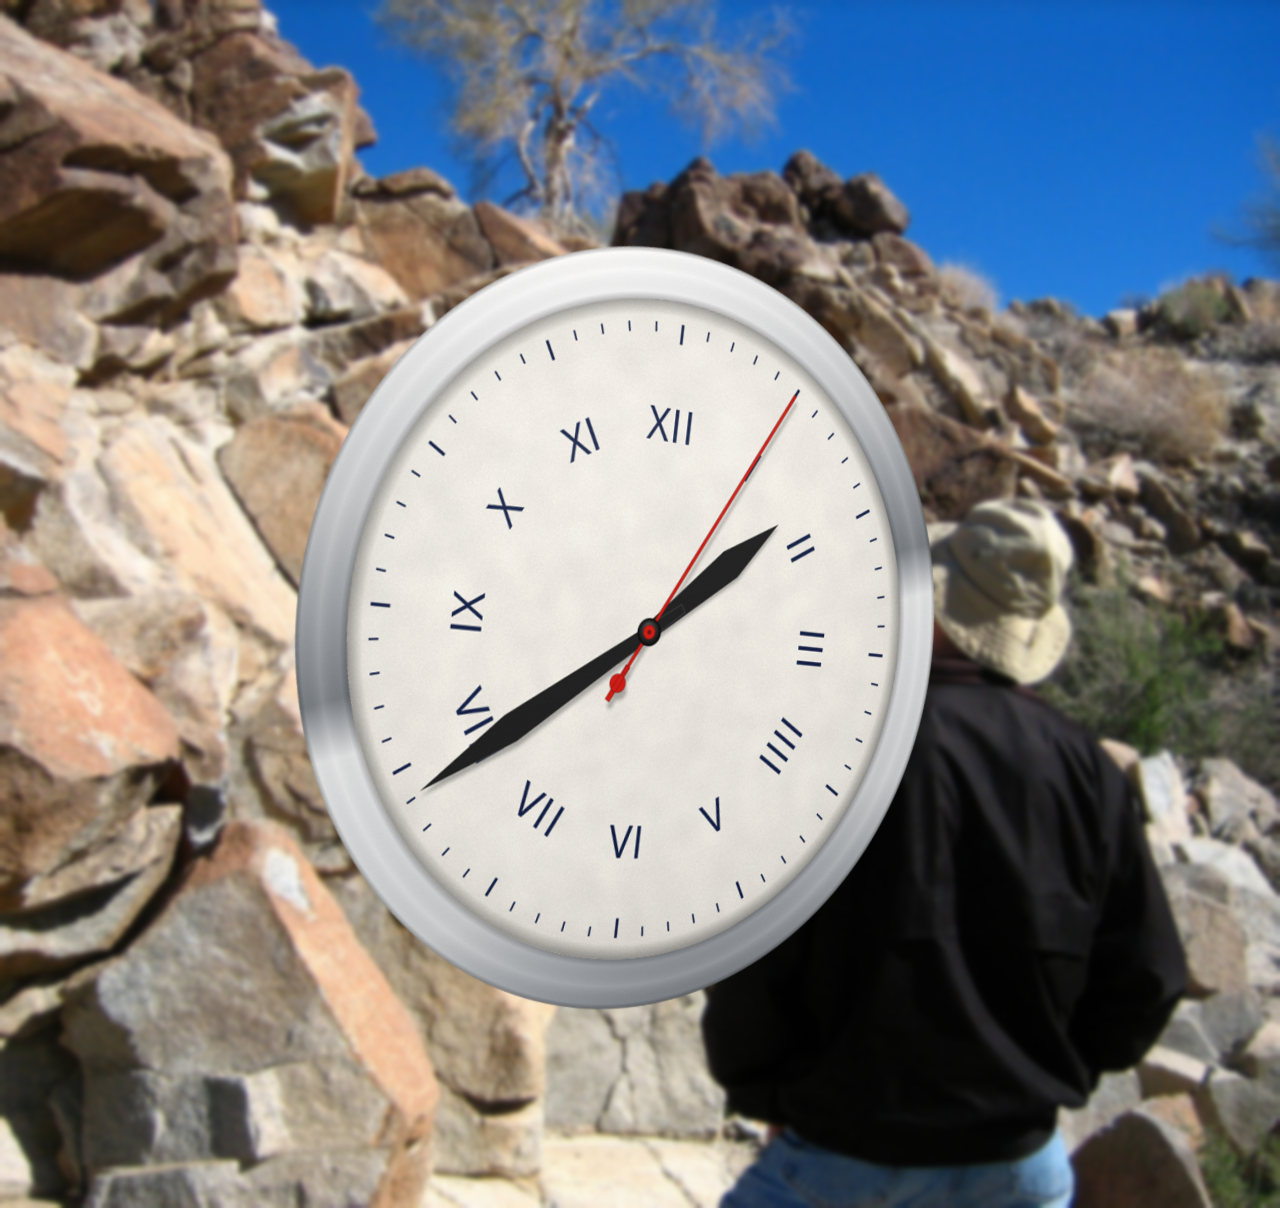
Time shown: {"hour": 1, "minute": 39, "second": 5}
